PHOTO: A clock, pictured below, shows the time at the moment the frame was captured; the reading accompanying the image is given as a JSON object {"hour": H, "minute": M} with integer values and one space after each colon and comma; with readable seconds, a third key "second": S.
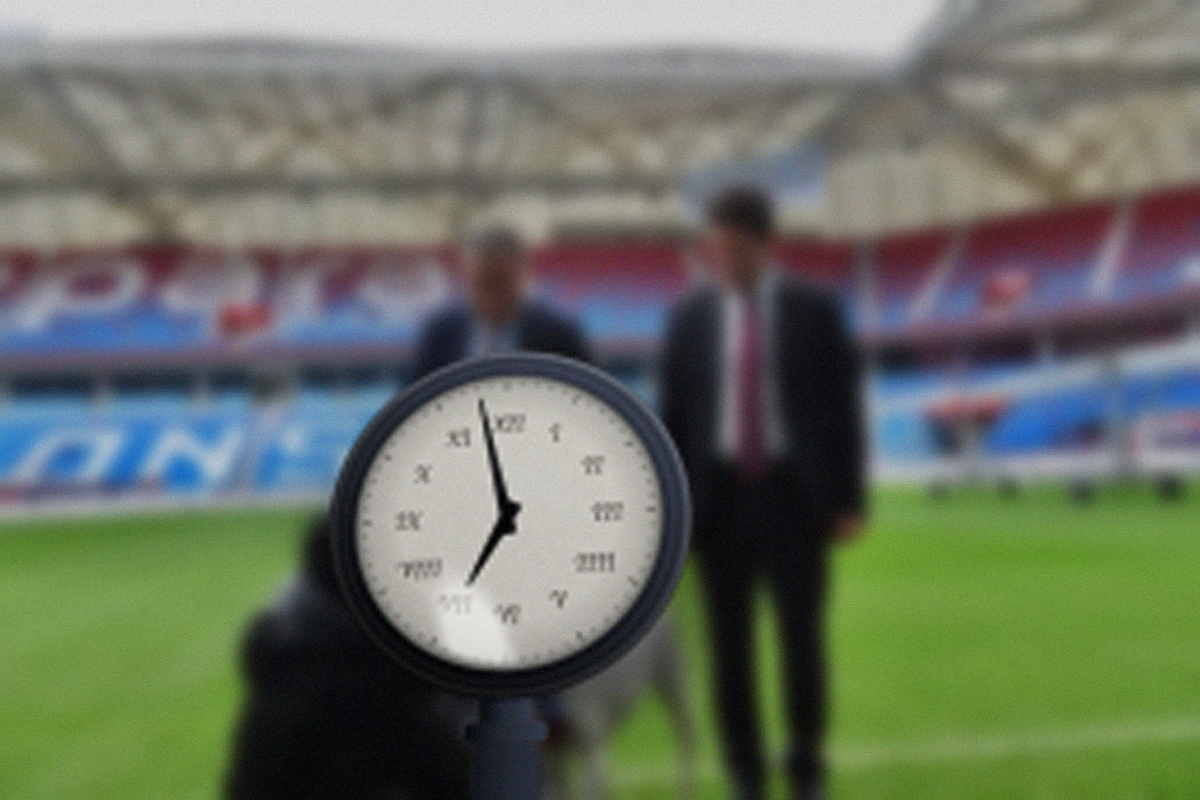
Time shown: {"hour": 6, "minute": 58}
